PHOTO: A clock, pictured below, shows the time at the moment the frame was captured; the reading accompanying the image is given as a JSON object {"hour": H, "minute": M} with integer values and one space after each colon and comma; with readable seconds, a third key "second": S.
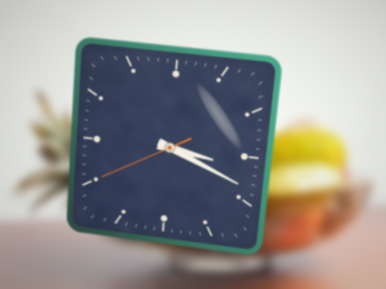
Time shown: {"hour": 3, "minute": 18, "second": 40}
